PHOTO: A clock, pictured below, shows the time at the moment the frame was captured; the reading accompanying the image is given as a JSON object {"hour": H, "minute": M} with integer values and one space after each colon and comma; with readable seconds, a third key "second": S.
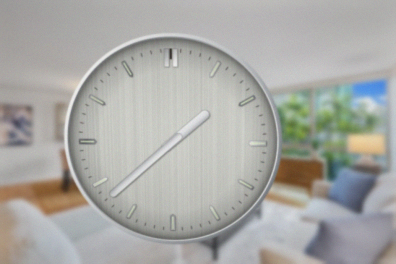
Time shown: {"hour": 1, "minute": 38}
